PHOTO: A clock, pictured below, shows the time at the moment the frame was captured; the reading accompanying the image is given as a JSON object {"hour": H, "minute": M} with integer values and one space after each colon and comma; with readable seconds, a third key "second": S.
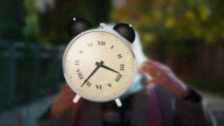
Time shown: {"hour": 3, "minute": 36}
